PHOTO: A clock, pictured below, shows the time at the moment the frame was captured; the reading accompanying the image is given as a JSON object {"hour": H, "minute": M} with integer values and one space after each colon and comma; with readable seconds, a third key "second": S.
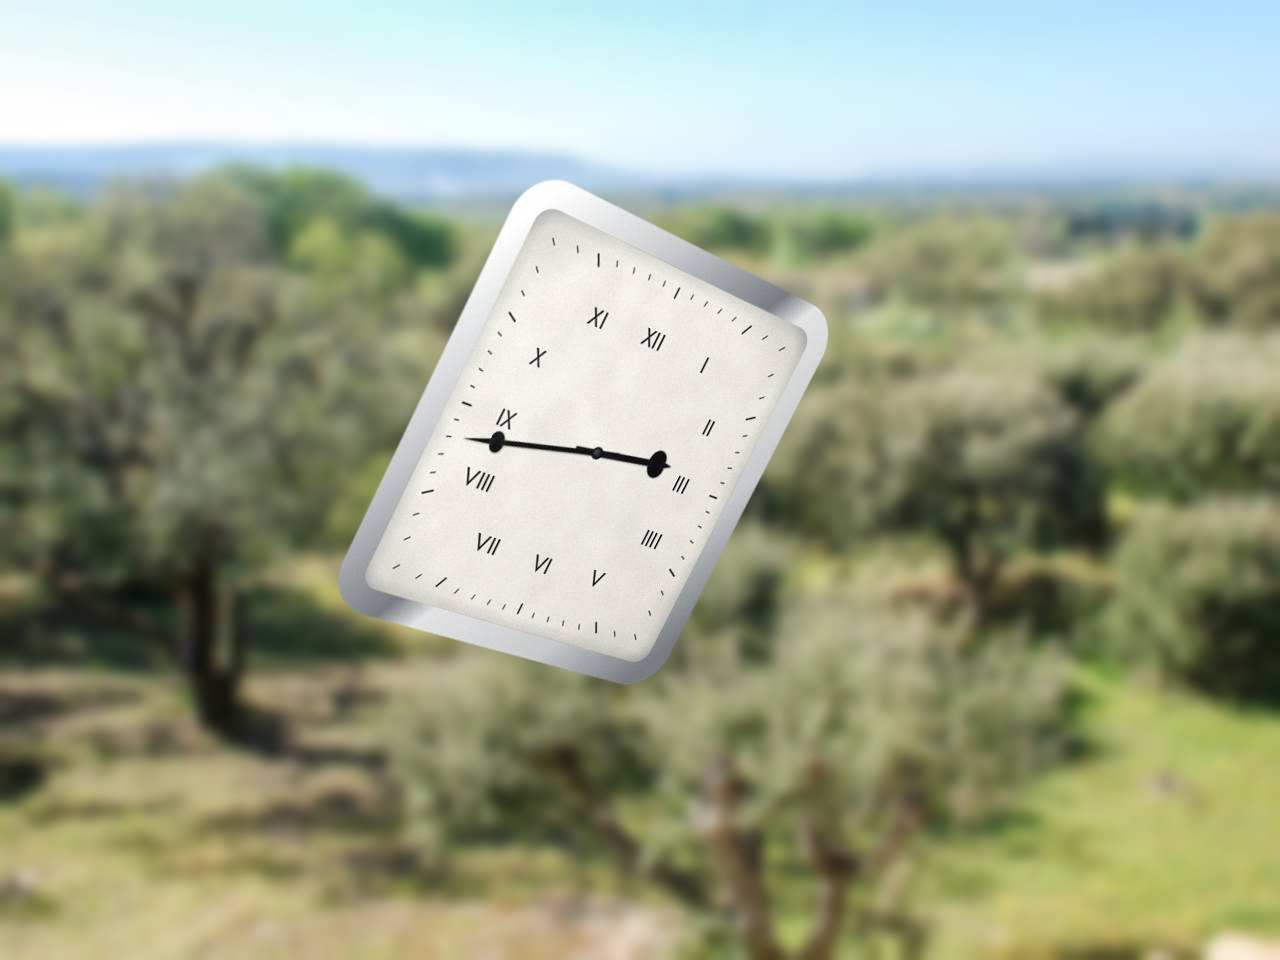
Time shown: {"hour": 2, "minute": 43}
